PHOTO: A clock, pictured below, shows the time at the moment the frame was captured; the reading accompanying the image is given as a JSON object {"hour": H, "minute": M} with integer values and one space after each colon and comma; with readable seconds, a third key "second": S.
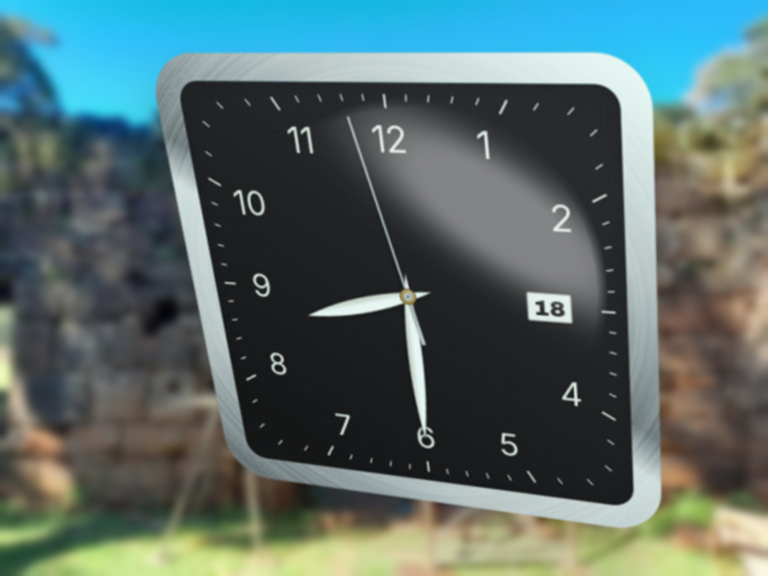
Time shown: {"hour": 8, "minute": 29, "second": 58}
